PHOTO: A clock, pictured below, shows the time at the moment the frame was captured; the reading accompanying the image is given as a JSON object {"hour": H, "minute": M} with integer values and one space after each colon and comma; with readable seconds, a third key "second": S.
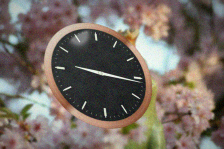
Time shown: {"hour": 9, "minute": 16}
